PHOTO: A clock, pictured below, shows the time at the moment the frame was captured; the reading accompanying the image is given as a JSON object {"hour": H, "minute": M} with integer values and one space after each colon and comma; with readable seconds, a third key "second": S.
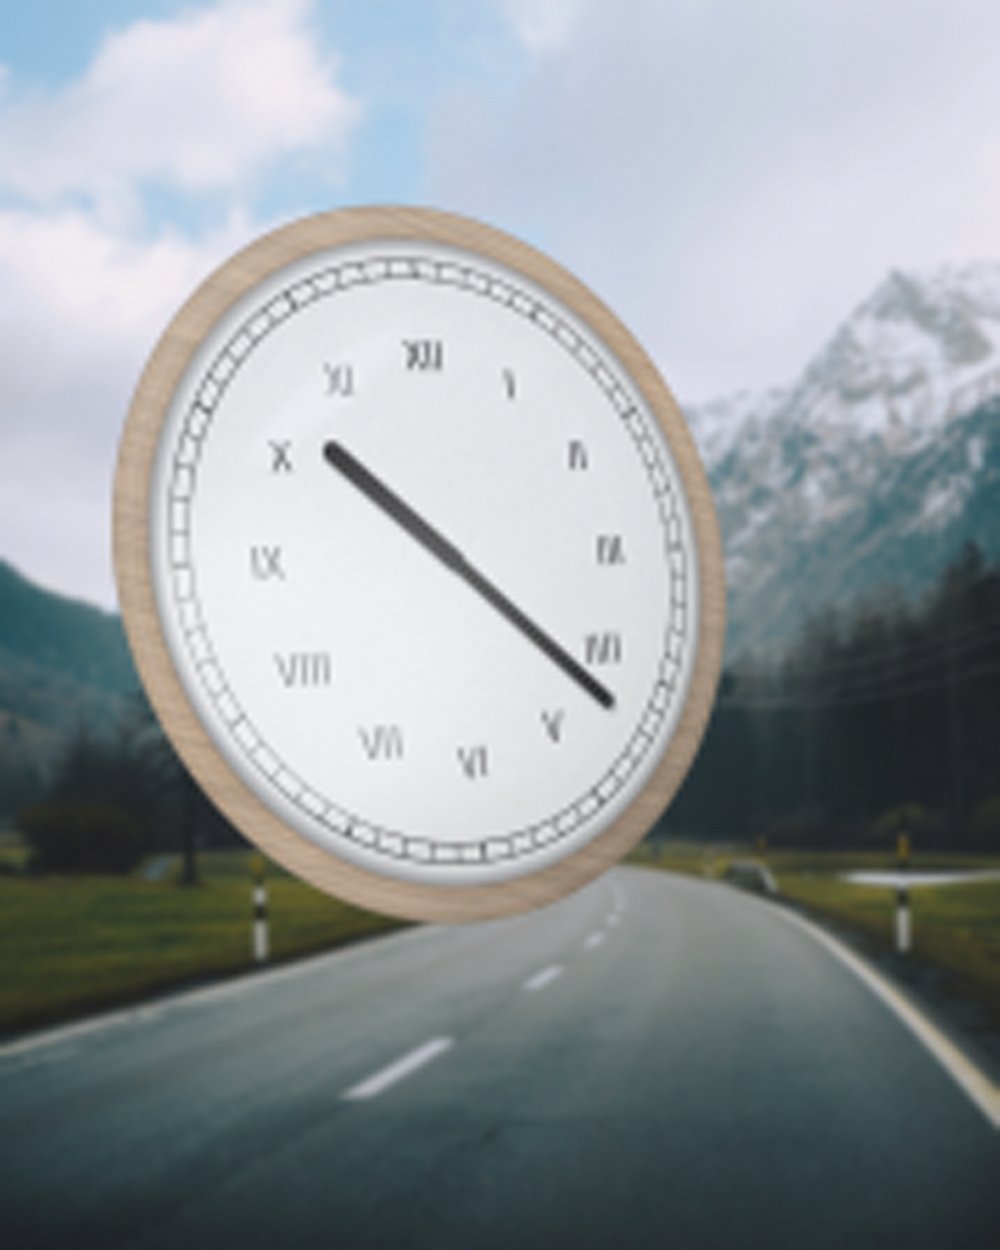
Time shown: {"hour": 10, "minute": 22}
